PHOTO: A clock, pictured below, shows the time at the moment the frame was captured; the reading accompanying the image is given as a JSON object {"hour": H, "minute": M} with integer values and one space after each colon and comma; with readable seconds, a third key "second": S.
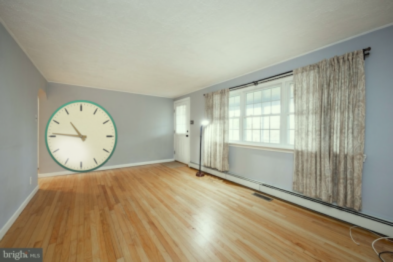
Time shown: {"hour": 10, "minute": 46}
